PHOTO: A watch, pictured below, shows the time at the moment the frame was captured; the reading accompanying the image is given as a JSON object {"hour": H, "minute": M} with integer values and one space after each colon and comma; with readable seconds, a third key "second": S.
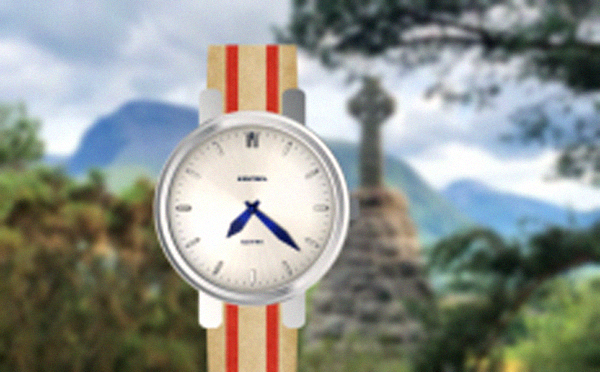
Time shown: {"hour": 7, "minute": 22}
